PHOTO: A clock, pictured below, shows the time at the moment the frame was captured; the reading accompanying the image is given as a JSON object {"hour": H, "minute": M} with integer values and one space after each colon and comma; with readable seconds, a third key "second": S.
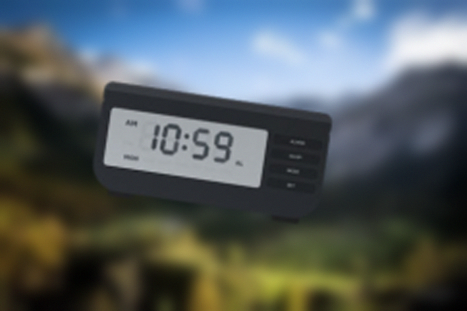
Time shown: {"hour": 10, "minute": 59}
